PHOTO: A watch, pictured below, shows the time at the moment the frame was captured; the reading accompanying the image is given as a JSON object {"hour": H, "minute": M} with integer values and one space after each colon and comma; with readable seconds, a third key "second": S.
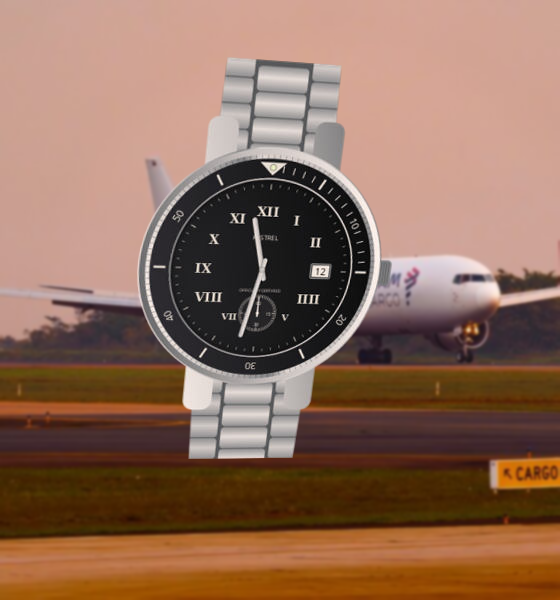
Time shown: {"hour": 11, "minute": 32}
